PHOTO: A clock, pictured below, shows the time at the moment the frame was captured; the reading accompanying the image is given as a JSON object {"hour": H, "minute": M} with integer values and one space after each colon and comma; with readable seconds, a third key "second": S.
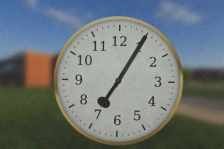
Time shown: {"hour": 7, "minute": 5}
